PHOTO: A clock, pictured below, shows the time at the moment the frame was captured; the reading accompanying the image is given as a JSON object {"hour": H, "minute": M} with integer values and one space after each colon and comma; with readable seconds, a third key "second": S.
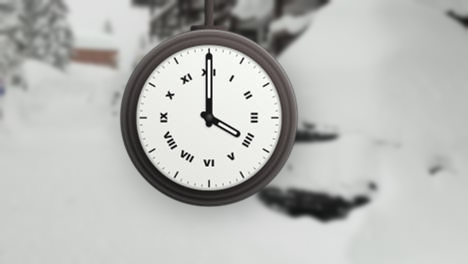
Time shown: {"hour": 4, "minute": 0}
